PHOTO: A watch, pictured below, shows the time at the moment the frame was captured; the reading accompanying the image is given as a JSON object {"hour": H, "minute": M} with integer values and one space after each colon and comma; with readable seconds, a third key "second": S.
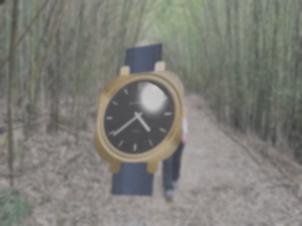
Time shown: {"hour": 4, "minute": 39}
